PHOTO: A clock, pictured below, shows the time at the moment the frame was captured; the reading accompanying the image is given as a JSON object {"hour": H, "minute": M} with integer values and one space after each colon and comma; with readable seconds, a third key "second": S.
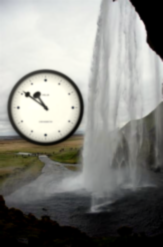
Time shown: {"hour": 10, "minute": 51}
